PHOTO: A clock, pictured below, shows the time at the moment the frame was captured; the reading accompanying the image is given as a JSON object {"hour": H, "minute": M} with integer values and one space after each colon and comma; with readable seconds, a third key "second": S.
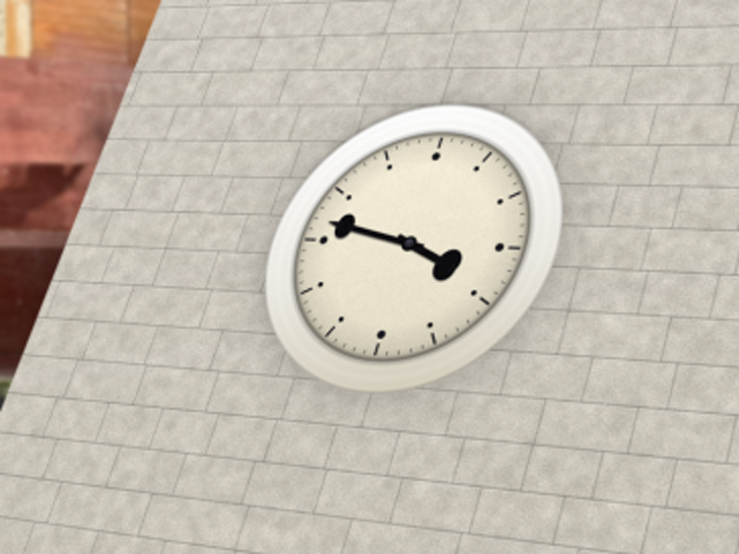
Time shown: {"hour": 3, "minute": 47}
